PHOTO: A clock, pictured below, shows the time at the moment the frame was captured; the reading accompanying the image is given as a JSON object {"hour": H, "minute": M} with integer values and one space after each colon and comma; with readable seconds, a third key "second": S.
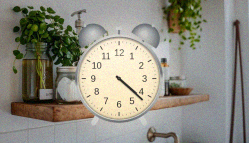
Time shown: {"hour": 4, "minute": 22}
